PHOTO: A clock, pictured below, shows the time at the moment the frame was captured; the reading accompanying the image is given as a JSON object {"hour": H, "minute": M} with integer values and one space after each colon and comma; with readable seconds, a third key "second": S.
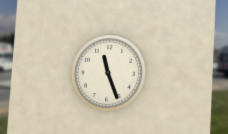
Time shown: {"hour": 11, "minute": 26}
